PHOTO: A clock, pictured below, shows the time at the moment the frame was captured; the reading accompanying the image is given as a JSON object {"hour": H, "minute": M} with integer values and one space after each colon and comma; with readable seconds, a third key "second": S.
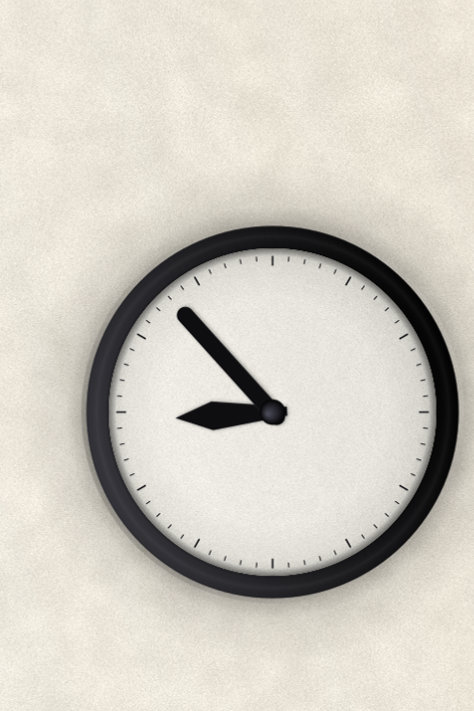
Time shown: {"hour": 8, "minute": 53}
